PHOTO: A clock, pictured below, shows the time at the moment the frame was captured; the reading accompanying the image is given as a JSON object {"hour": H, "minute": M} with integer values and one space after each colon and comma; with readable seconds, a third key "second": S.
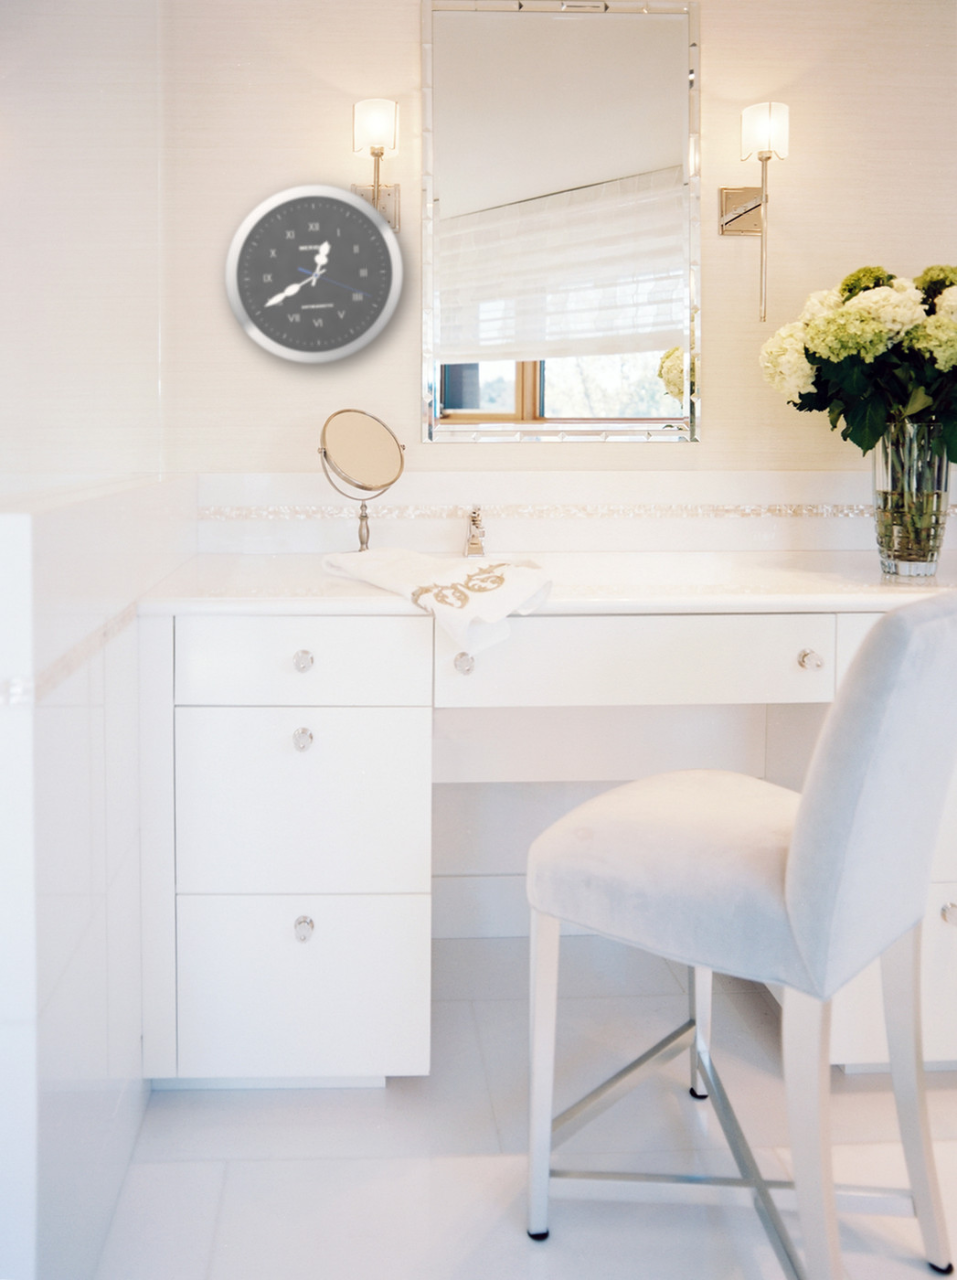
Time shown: {"hour": 12, "minute": 40, "second": 19}
